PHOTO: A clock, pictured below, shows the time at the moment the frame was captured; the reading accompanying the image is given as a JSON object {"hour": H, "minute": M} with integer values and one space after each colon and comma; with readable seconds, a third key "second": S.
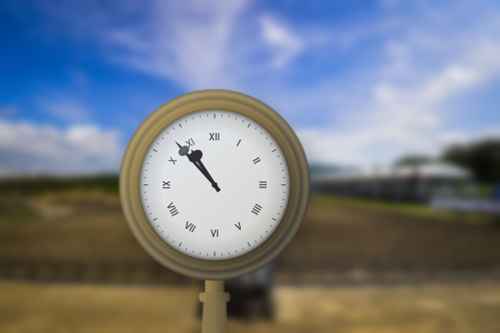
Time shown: {"hour": 10, "minute": 53}
